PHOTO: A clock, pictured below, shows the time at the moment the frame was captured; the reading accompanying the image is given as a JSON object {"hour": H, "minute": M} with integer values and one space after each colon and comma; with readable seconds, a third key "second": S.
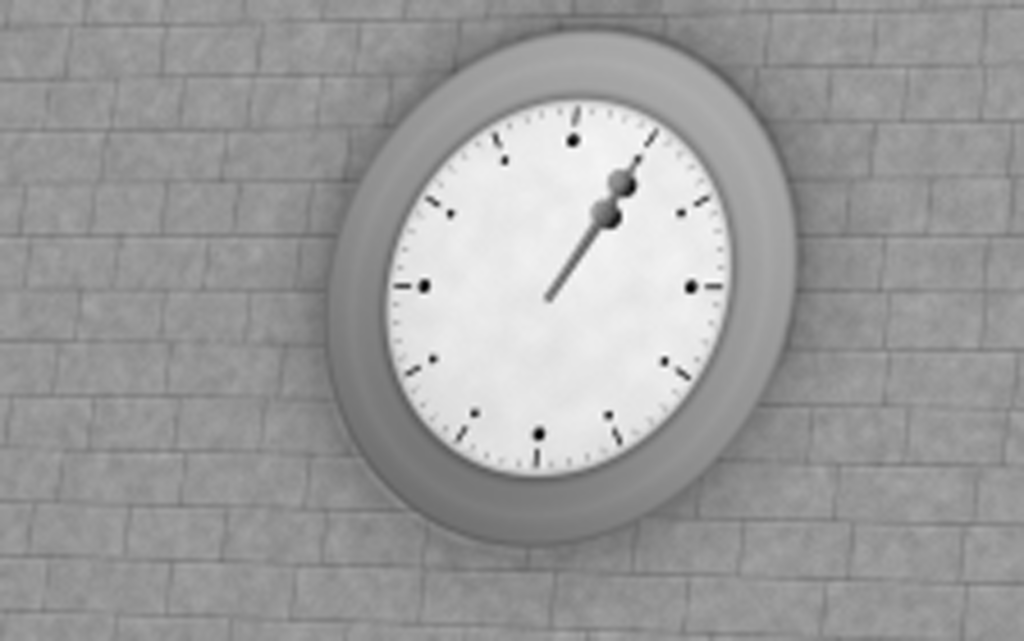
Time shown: {"hour": 1, "minute": 5}
